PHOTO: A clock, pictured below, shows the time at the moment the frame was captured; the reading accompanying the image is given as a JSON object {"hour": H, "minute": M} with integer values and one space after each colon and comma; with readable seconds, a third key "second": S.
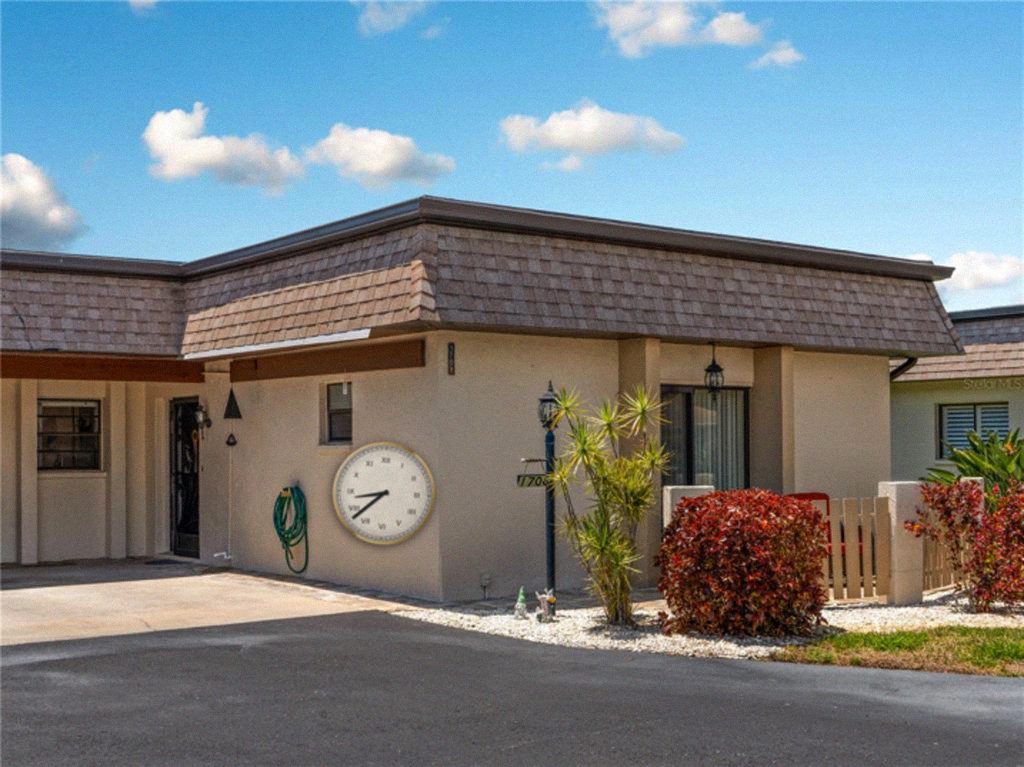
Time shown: {"hour": 8, "minute": 38}
